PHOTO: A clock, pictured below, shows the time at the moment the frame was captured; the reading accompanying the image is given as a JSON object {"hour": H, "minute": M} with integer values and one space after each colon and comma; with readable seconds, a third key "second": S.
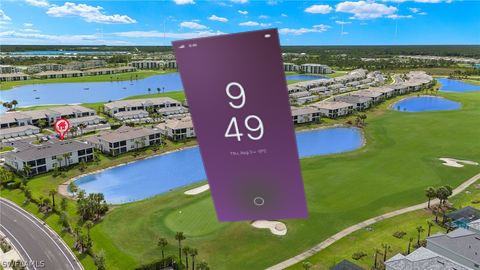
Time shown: {"hour": 9, "minute": 49}
